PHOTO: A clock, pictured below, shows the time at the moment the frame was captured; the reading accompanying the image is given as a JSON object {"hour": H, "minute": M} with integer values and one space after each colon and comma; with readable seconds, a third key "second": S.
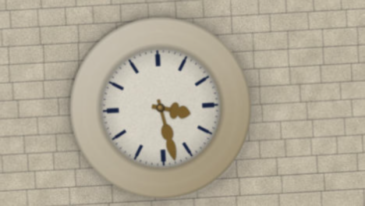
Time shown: {"hour": 3, "minute": 28}
